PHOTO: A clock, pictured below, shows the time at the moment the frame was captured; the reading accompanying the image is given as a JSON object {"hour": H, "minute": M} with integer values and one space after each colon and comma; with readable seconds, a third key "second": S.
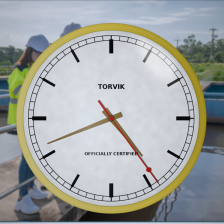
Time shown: {"hour": 4, "minute": 41, "second": 24}
